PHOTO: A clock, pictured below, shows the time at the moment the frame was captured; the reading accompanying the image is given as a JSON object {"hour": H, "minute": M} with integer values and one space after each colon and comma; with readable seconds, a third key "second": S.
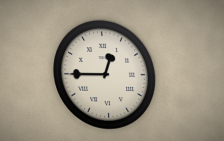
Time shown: {"hour": 12, "minute": 45}
